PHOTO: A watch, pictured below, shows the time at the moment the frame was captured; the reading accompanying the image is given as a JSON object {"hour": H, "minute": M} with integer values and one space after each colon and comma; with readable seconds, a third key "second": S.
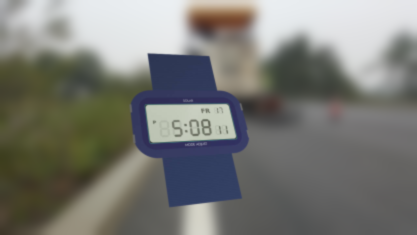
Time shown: {"hour": 5, "minute": 8, "second": 11}
